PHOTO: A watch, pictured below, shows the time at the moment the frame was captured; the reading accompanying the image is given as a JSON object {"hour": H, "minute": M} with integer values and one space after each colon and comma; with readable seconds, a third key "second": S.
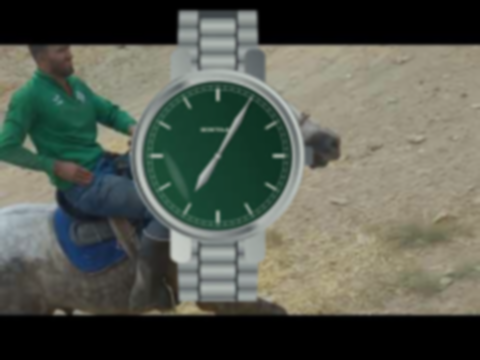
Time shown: {"hour": 7, "minute": 5}
